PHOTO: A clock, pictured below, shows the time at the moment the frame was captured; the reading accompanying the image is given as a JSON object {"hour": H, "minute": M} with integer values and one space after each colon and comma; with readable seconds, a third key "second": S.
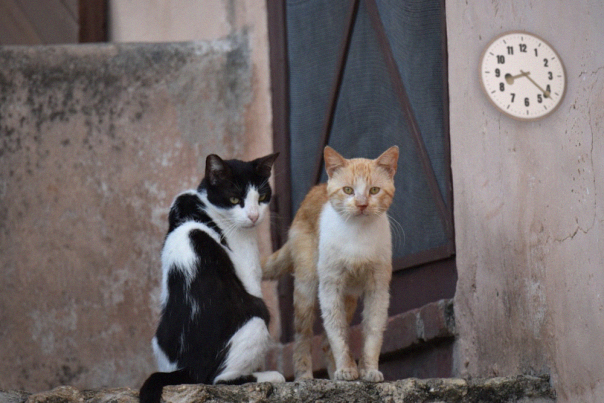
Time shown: {"hour": 8, "minute": 22}
